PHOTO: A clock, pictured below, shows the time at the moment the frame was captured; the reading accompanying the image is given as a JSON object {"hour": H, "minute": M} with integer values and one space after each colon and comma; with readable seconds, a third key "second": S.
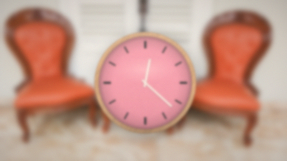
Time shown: {"hour": 12, "minute": 22}
